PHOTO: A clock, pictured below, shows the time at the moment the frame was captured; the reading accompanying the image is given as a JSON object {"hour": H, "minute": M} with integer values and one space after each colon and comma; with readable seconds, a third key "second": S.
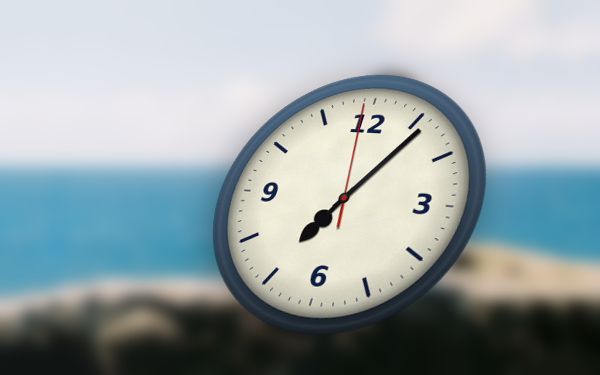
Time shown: {"hour": 7, "minute": 5, "second": 59}
